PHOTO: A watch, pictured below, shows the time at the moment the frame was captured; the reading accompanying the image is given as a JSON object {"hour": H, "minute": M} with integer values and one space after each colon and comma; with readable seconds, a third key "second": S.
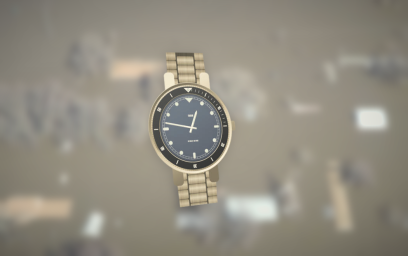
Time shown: {"hour": 12, "minute": 47}
